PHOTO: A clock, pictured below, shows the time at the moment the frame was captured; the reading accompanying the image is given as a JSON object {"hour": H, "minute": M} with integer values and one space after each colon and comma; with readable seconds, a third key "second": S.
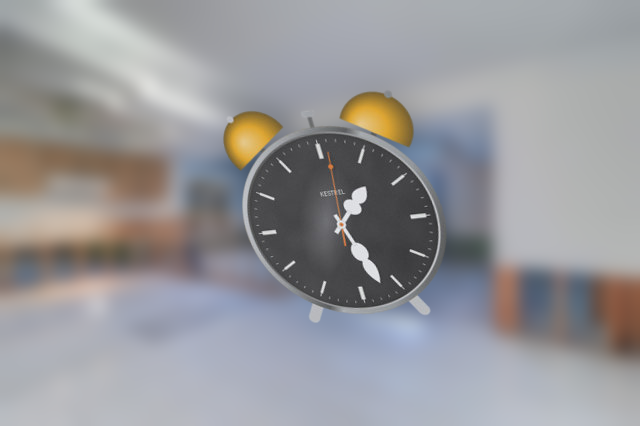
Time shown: {"hour": 1, "minute": 27, "second": 1}
